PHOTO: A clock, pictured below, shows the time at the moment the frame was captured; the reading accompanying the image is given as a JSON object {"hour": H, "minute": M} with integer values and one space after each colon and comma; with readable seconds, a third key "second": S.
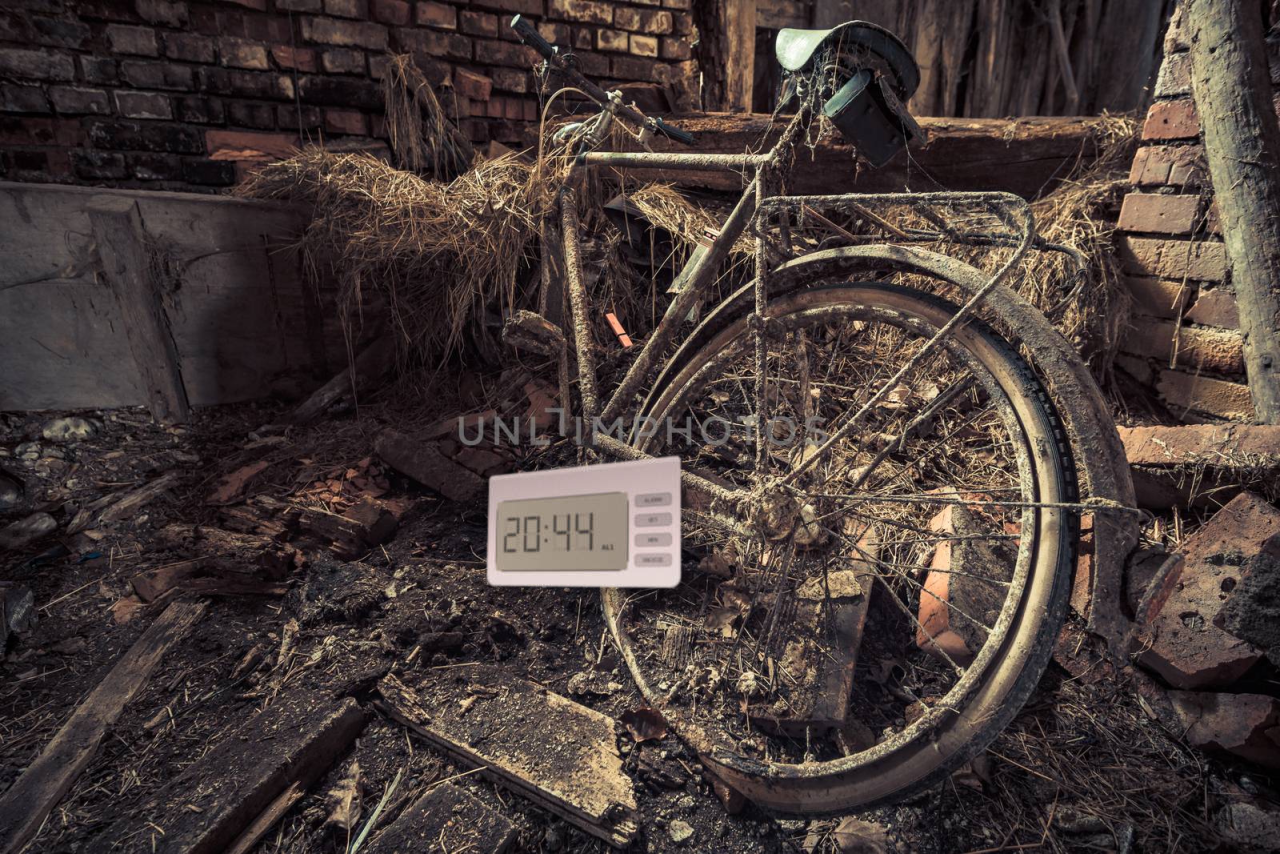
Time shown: {"hour": 20, "minute": 44}
